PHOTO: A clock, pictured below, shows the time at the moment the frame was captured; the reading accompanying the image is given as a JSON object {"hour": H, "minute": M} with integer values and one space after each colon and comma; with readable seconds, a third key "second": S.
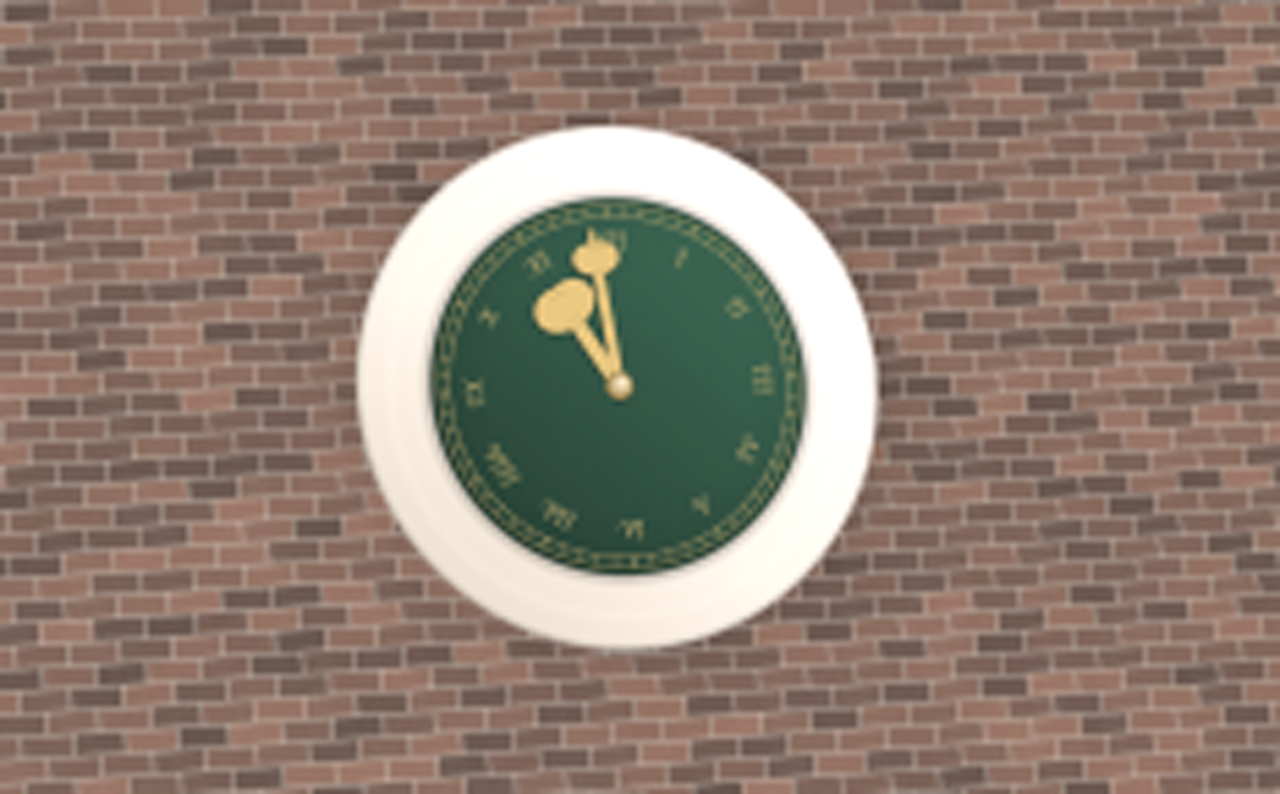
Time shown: {"hour": 10, "minute": 59}
